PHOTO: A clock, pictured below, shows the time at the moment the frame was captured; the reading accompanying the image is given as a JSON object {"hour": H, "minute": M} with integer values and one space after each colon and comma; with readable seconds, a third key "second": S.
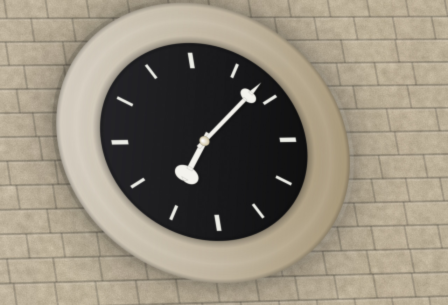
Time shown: {"hour": 7, "minute": 8}
